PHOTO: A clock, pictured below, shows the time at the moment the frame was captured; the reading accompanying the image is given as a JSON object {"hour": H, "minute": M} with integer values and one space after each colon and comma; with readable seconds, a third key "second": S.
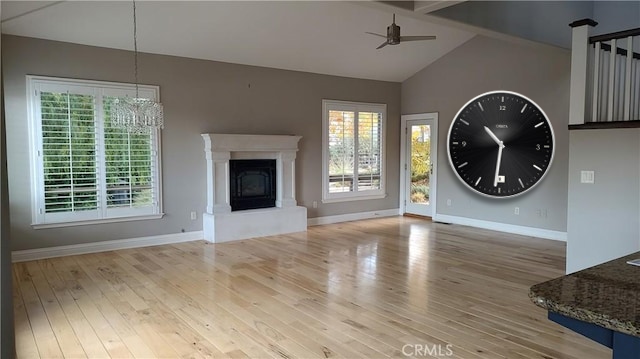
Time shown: {"hour": 10, "minute": 31}
